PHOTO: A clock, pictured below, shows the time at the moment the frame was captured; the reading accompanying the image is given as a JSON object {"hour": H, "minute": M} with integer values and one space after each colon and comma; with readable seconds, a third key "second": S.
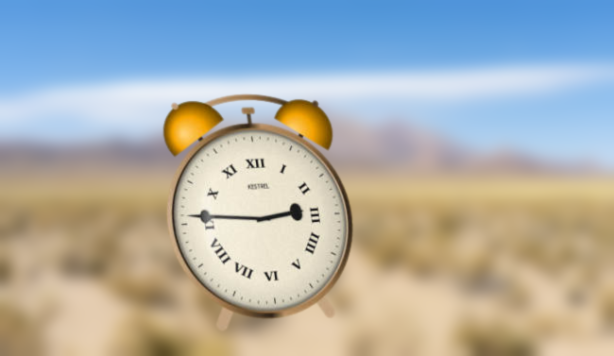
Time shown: {"hour": 2, "minute": 46}
